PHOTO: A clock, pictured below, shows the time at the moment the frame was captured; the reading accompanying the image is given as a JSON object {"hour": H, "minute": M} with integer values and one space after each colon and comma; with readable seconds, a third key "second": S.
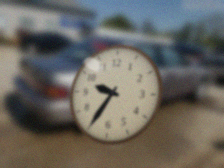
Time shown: {"hour": 9, "minute": 35}
